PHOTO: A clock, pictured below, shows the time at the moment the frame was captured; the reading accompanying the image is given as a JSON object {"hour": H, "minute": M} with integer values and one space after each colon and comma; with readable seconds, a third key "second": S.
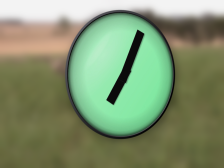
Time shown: {"hour": 7, "minute": 4}
